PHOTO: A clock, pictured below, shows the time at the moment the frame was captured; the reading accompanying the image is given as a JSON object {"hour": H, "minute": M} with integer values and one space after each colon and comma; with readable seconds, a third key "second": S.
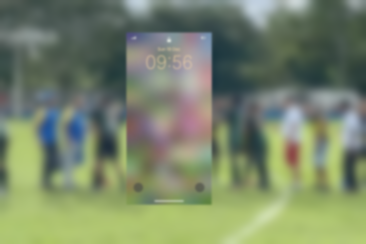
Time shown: {"hour": 9, "minute": 56}
